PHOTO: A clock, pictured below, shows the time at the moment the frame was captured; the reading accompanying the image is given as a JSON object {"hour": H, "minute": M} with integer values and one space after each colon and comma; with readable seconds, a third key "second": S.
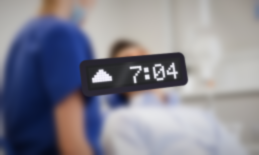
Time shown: {"hour": 7, "minute": 4}
